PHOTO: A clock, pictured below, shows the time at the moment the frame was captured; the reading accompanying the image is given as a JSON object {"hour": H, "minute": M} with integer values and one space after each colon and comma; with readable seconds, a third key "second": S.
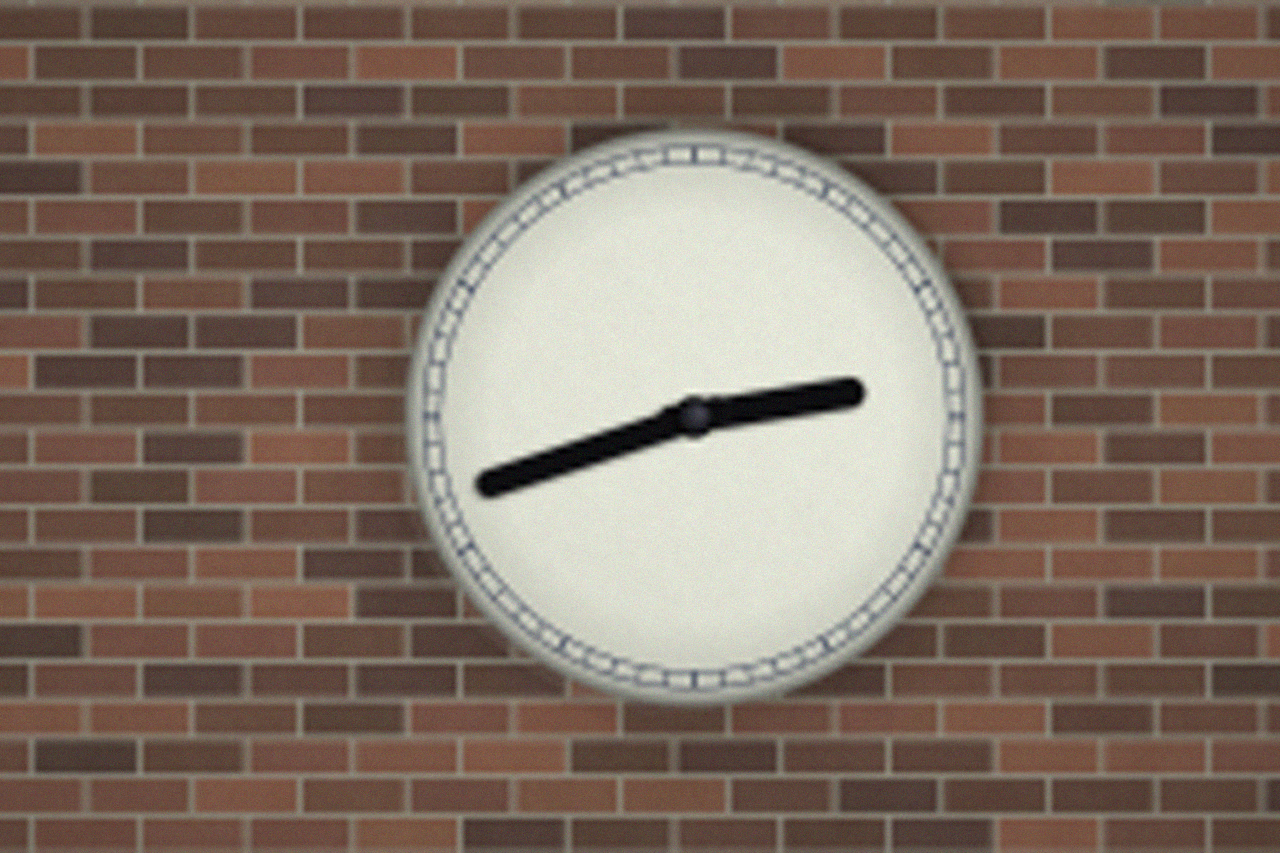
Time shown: {"hour": 2, "minute": 42}
